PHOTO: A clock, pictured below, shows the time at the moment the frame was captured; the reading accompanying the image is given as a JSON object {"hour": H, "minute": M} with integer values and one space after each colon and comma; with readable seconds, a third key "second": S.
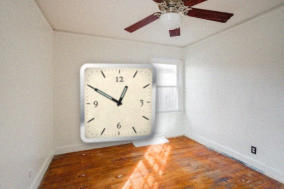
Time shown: {"hour": 12, "minute": 50}
